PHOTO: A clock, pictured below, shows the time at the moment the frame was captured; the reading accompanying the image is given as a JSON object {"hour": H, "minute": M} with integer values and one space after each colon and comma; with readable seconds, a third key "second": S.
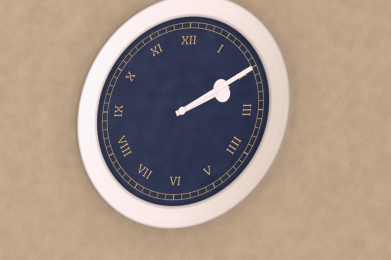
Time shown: {"hour": 2, "minute": 10}
